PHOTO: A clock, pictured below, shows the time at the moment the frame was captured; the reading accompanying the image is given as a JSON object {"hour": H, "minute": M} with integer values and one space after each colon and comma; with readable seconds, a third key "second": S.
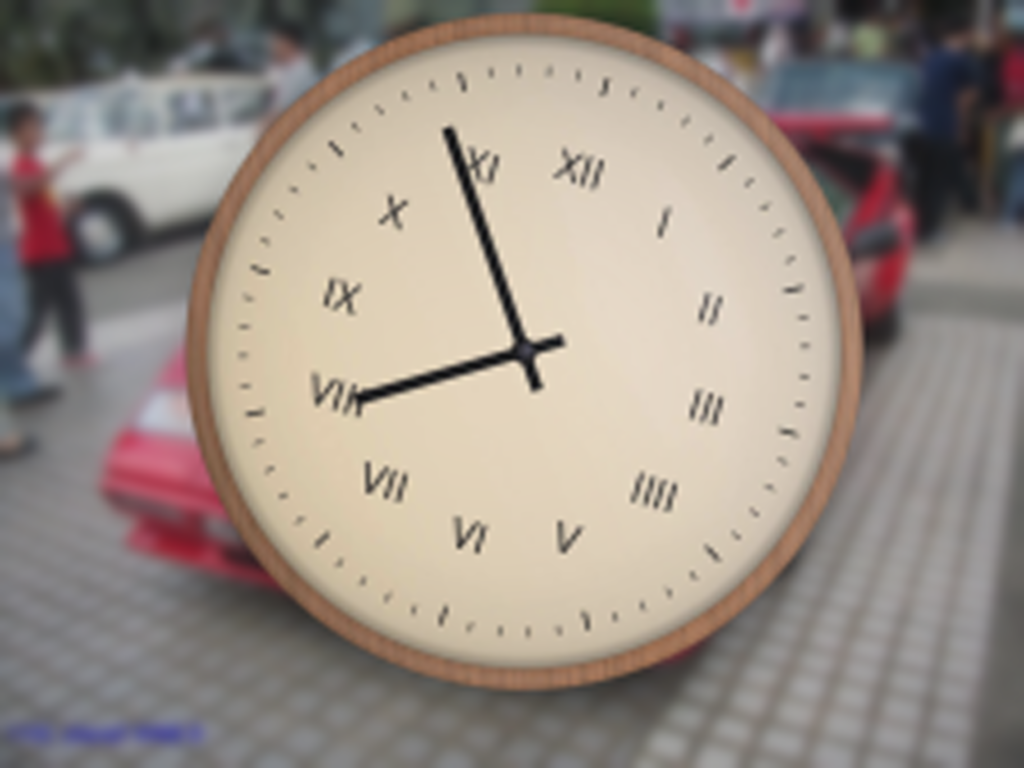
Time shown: {"hour": 7, "minute": 54}
